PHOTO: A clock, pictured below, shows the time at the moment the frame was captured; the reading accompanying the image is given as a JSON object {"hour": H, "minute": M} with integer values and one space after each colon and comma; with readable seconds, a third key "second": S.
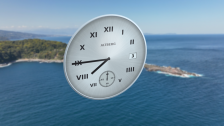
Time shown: {"hour": 7, "minute": 45}
